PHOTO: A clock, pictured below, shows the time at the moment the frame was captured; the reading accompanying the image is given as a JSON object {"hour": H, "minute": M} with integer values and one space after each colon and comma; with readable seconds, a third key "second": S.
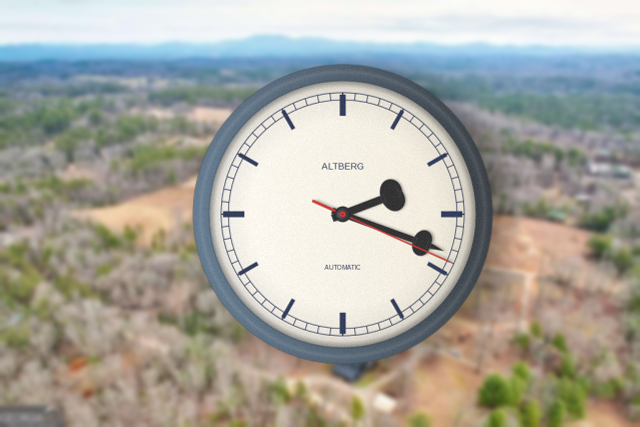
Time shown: {"hour": 2, "minute": 18, "second": 19}
